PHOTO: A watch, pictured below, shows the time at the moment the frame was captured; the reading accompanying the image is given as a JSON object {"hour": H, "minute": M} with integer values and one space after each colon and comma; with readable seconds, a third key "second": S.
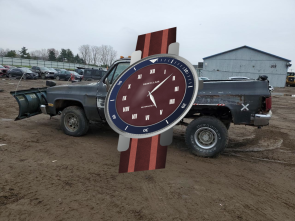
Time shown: {"hour": 5, "minute": 8}
